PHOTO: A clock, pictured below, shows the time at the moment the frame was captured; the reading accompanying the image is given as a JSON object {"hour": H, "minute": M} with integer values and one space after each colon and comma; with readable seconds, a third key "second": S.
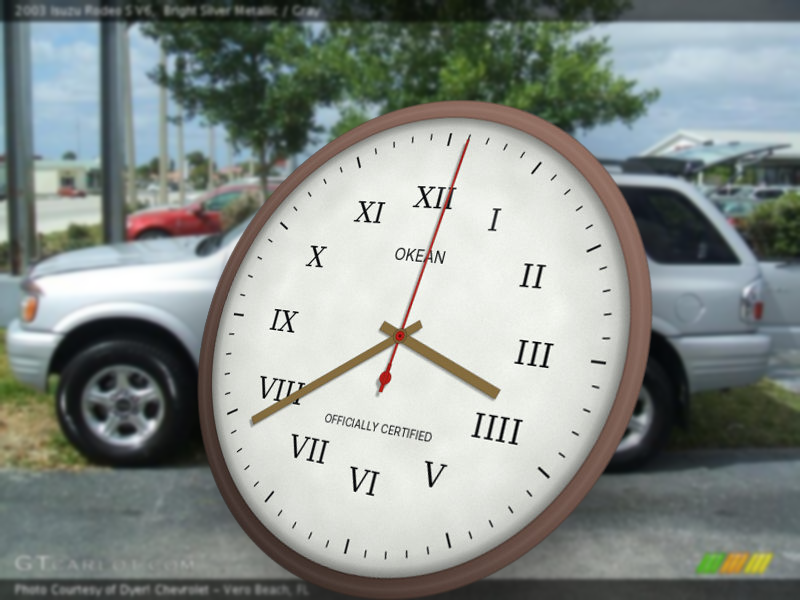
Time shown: {"hour": 3, "minute": 39, "second": 1}
